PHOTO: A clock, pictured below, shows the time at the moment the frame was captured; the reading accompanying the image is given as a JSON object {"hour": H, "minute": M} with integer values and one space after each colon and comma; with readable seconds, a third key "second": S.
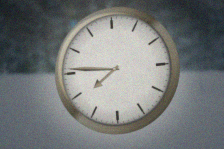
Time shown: {"hour": 7, "minute": 46}
